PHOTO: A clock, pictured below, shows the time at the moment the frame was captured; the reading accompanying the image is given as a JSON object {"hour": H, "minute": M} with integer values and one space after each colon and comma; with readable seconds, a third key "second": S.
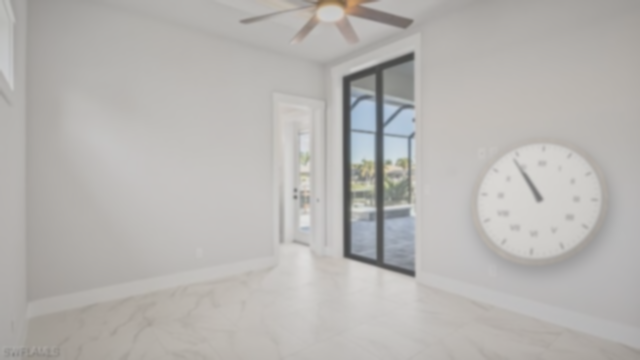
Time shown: {"hour": 10, "minute": 54}
